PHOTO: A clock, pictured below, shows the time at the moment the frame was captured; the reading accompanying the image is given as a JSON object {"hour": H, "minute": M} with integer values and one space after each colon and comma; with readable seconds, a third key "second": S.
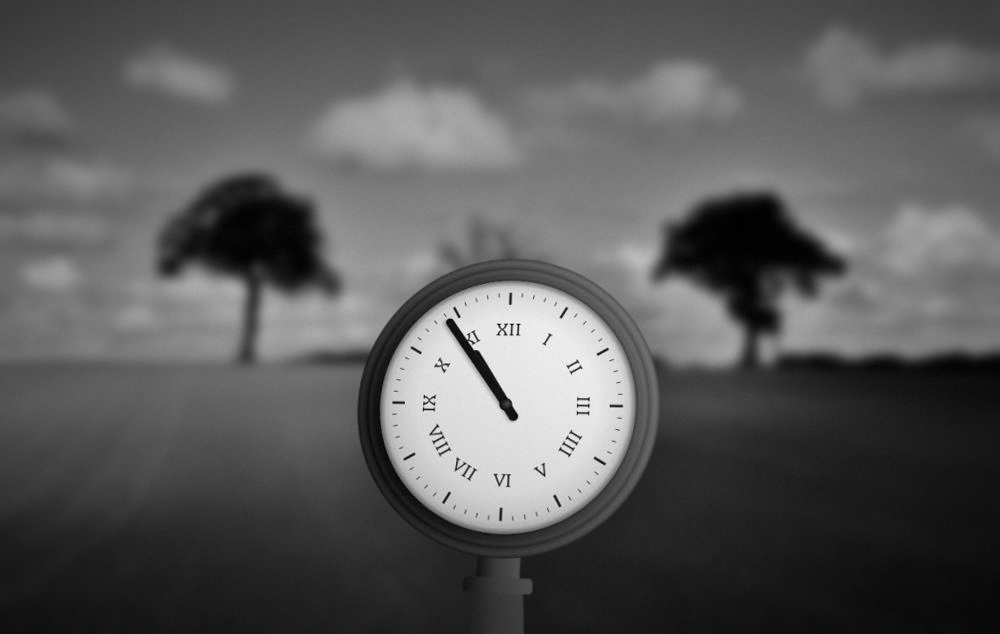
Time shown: {"hour": 10, "minute": 54}
